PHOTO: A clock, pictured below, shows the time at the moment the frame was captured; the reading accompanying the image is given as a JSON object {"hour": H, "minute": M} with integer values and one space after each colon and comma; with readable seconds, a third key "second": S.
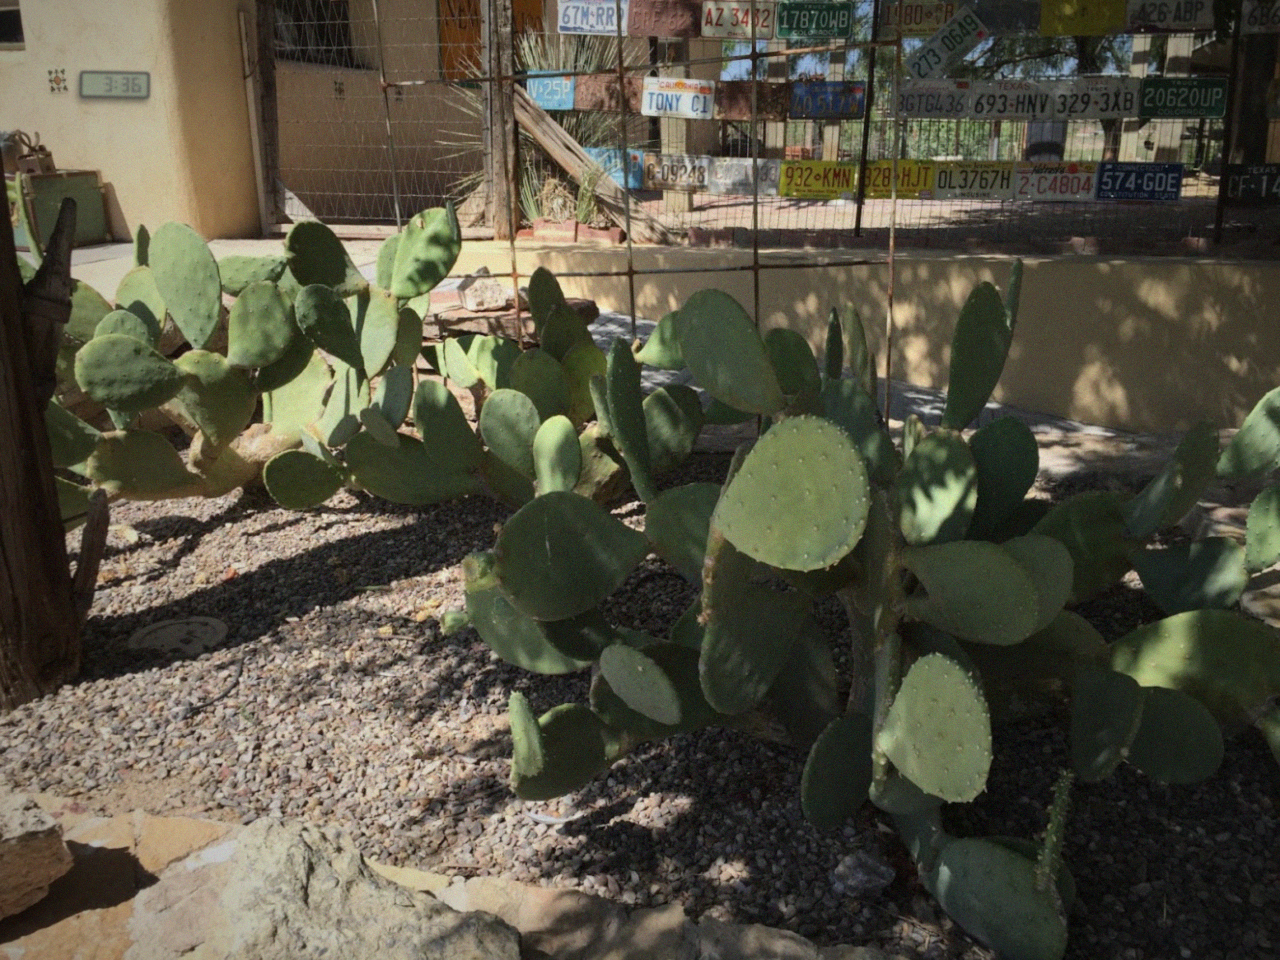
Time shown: {"hour": 3, "minute": 36}
